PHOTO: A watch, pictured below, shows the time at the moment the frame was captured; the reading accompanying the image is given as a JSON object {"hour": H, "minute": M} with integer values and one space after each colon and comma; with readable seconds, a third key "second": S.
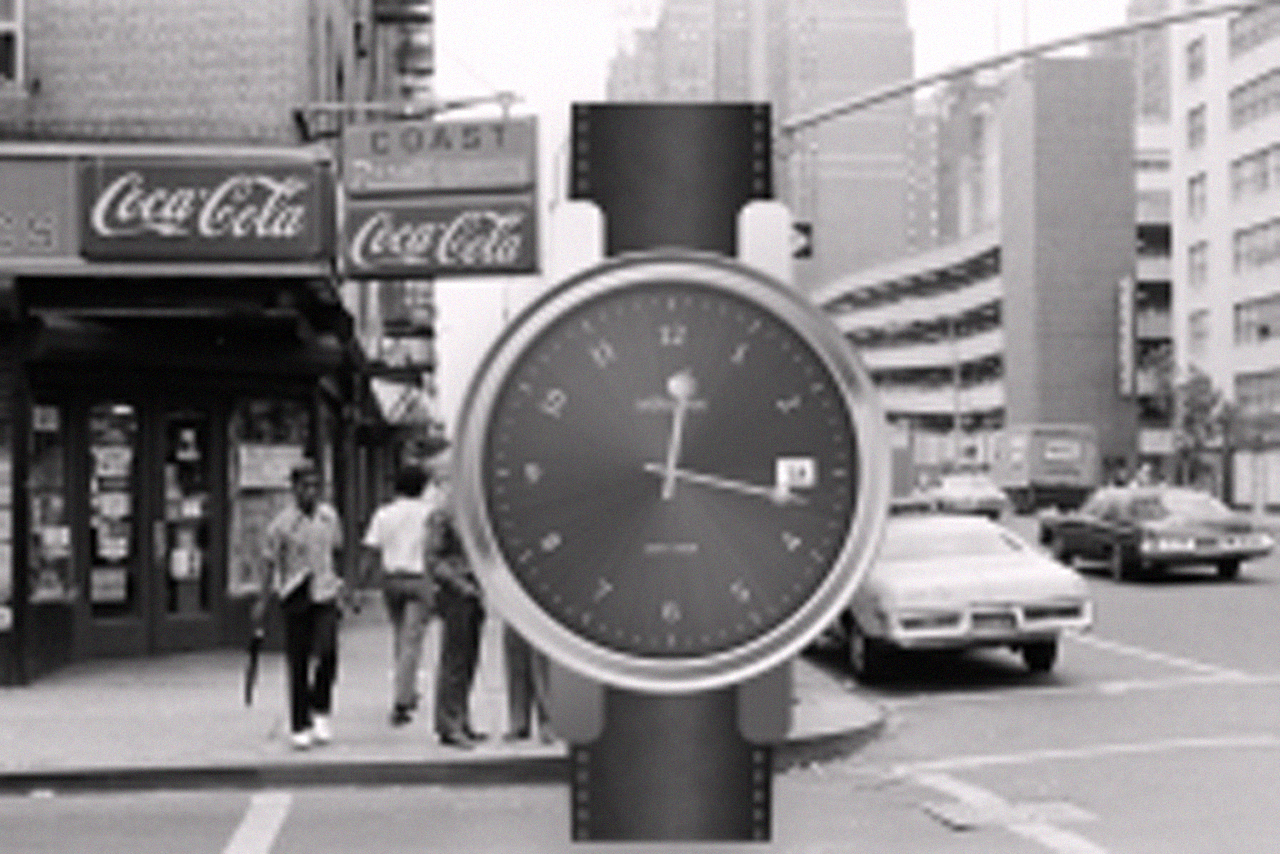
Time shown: {"hour": 12, "minute": 17}
